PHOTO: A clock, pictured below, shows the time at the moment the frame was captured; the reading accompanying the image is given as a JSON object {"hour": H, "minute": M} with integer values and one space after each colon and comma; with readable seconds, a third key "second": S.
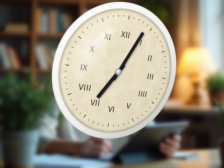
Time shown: {"hour": 7, "minute": 4}
